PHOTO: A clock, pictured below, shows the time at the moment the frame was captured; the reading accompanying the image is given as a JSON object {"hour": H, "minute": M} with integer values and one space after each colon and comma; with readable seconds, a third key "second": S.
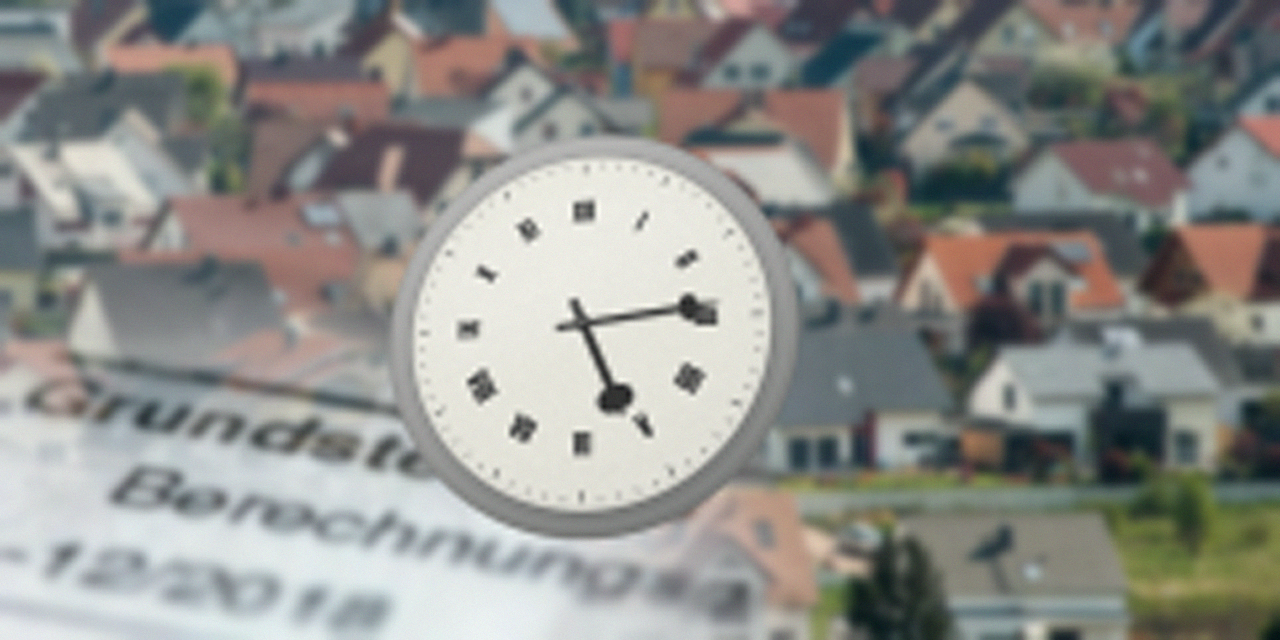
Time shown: {"hour": 5, "minute": 14}
